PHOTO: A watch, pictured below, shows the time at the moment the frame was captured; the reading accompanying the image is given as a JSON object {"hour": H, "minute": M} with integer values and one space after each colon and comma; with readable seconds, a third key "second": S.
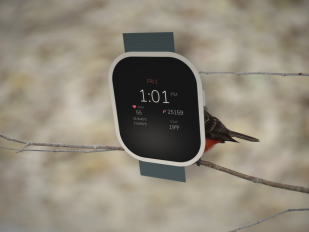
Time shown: {"hour": 1, "minute": 1}
